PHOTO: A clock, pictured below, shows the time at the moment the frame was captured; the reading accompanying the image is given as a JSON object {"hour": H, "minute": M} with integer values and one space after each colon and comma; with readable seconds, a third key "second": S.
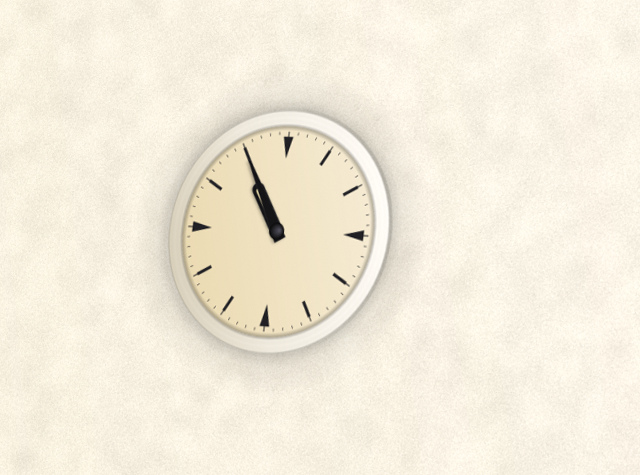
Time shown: {"hour": 10, "minute": 55}
